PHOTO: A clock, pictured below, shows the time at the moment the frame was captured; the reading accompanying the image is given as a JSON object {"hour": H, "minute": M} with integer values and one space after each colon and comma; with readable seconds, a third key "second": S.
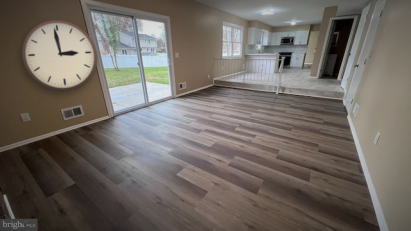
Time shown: {"hour": 2, "minute": 59}
